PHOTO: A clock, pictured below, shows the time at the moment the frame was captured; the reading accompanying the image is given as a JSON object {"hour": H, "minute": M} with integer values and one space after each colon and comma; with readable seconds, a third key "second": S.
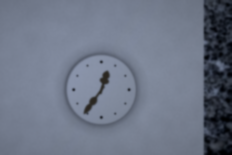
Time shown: {"hour": 12, "minute": 36}
